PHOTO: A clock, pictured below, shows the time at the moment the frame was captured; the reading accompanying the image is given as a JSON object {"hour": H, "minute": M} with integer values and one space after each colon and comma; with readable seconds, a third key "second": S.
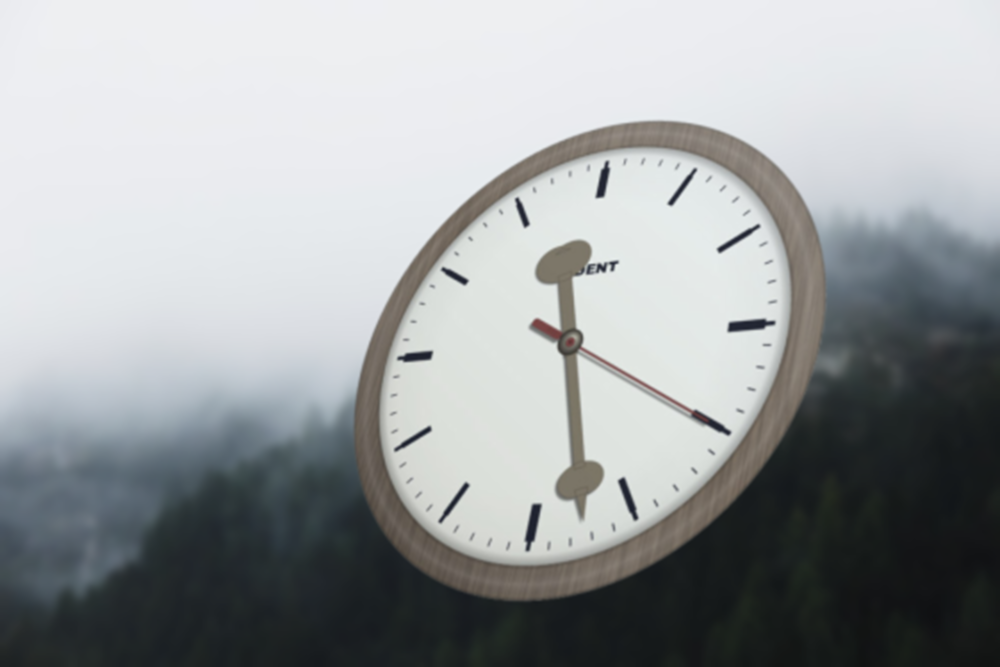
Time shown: {"hour": 11, "minute": 27, "second": 20}
